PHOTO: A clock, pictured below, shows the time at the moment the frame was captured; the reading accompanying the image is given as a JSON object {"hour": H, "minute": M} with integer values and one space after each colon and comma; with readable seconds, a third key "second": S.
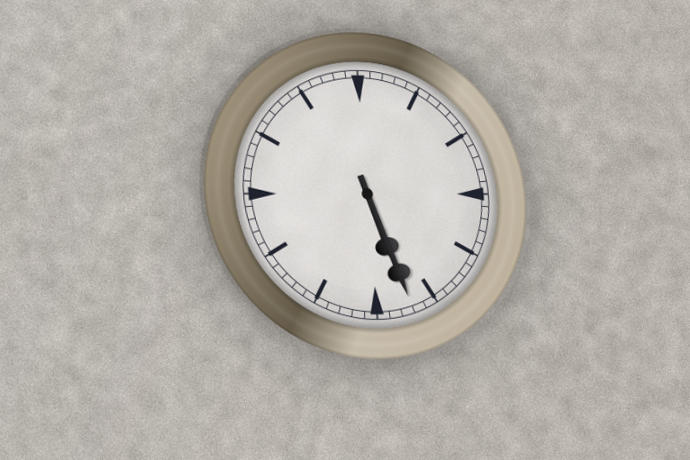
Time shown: {"hour": 5, "minute": 27}
